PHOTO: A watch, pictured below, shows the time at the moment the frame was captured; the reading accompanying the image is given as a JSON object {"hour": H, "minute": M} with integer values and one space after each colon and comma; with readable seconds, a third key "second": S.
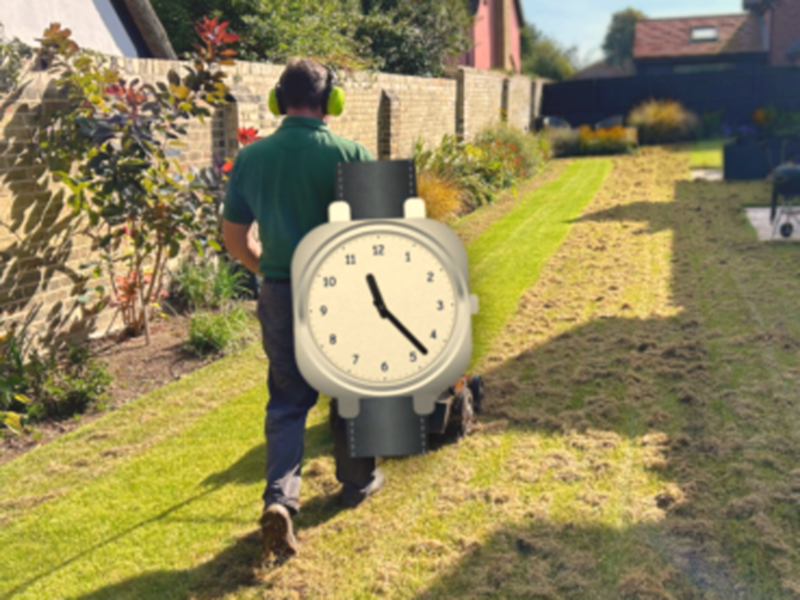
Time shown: {"hour": 11, "minute": 23}
